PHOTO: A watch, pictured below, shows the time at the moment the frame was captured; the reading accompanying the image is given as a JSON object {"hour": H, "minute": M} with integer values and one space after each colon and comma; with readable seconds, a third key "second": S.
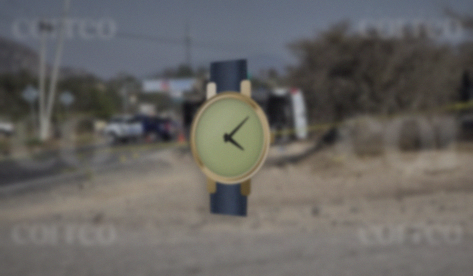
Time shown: {"hour": 4, "minute": 8}
